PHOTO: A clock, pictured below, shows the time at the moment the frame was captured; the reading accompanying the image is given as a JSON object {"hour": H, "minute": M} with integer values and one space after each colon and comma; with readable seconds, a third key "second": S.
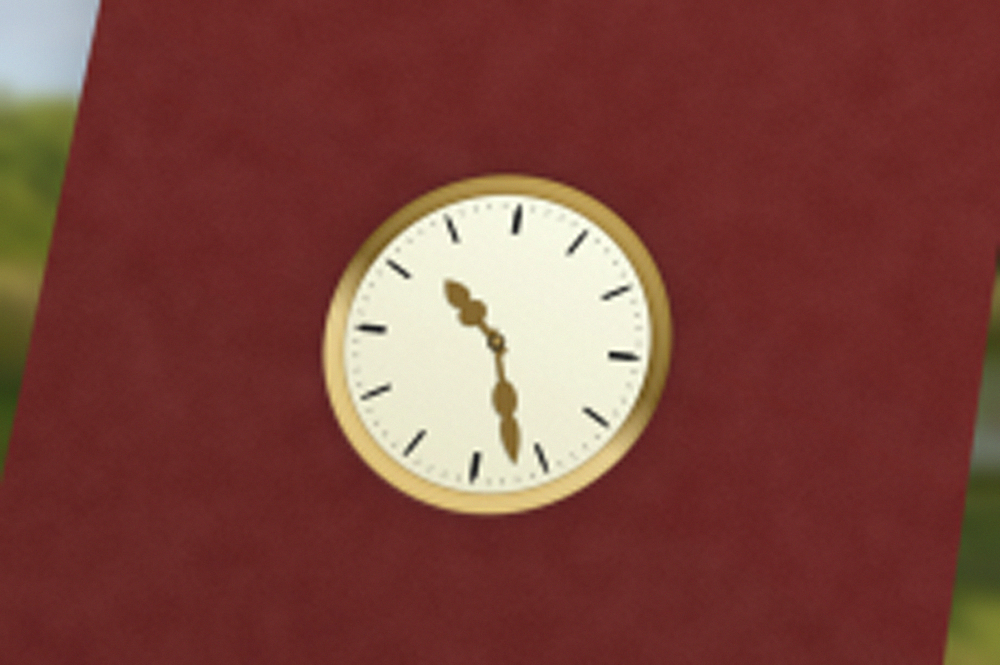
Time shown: {"hour": 10, "minute": 27}
